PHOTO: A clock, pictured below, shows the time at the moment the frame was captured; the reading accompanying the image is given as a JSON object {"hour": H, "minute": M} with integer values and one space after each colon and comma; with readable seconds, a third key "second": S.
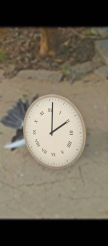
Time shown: {"hour": 2, "minute": 1}
